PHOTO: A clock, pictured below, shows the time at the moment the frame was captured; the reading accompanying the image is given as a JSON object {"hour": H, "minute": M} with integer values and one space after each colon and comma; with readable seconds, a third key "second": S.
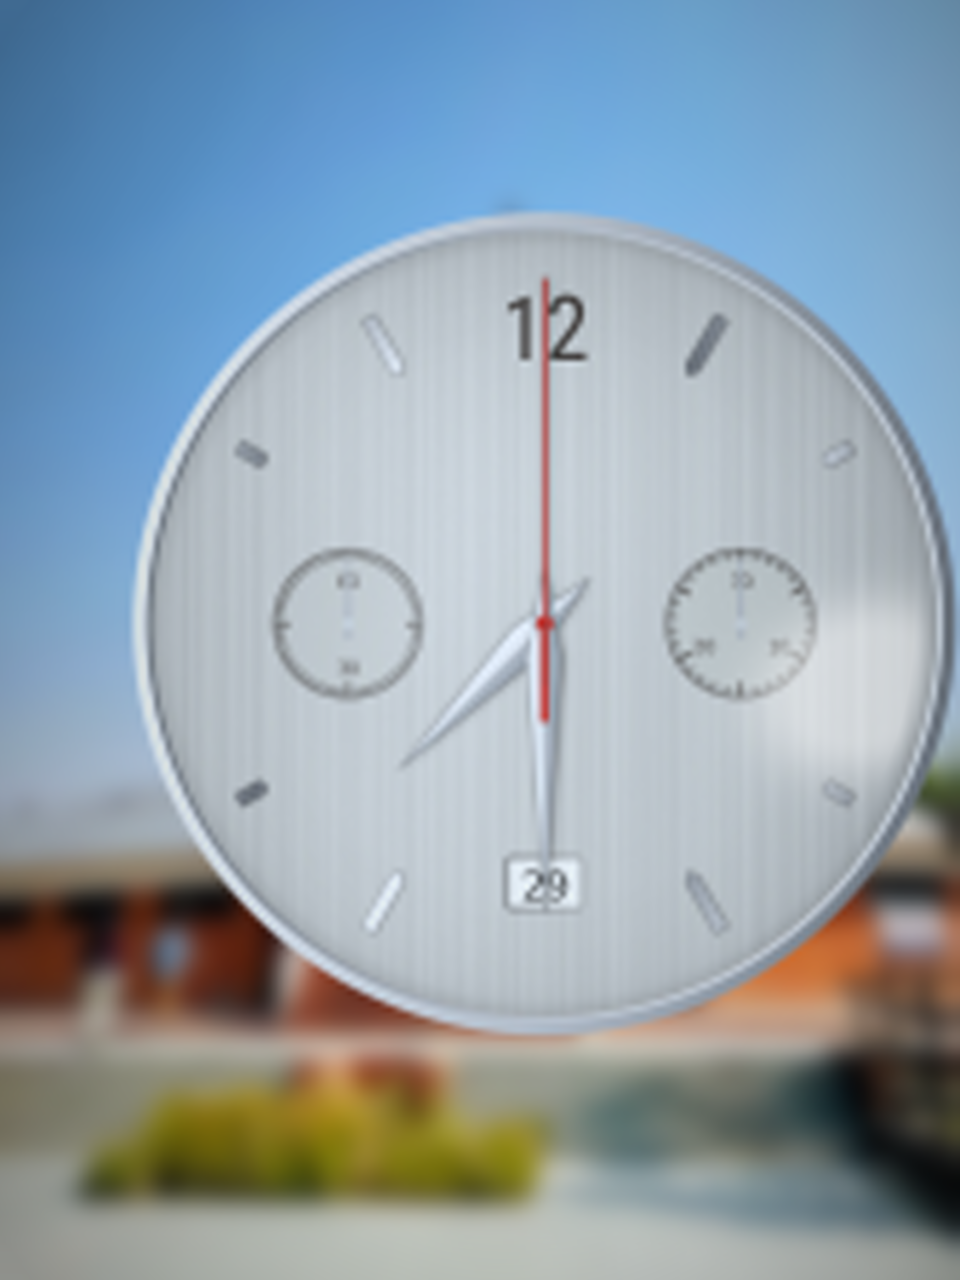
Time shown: {"hour": 7, "minute": 30}
